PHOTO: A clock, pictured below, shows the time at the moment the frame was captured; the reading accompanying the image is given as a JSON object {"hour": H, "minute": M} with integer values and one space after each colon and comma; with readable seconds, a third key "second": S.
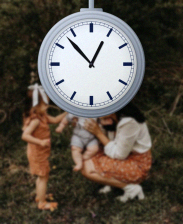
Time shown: {"hour": 12, "minute": 53}
